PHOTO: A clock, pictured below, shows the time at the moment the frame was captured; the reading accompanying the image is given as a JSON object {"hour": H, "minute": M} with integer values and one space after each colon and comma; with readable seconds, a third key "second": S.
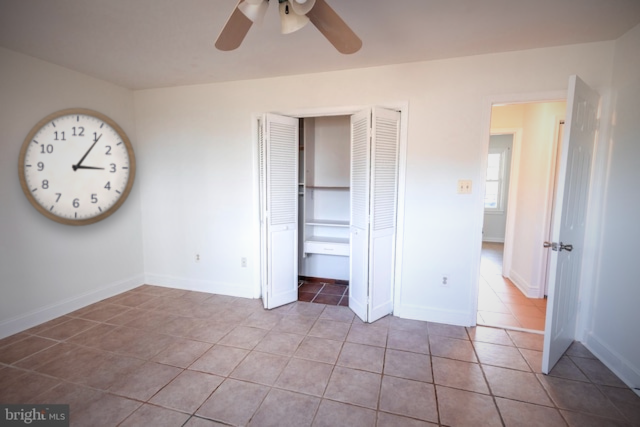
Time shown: {"hour": 3, "minute": 6}
